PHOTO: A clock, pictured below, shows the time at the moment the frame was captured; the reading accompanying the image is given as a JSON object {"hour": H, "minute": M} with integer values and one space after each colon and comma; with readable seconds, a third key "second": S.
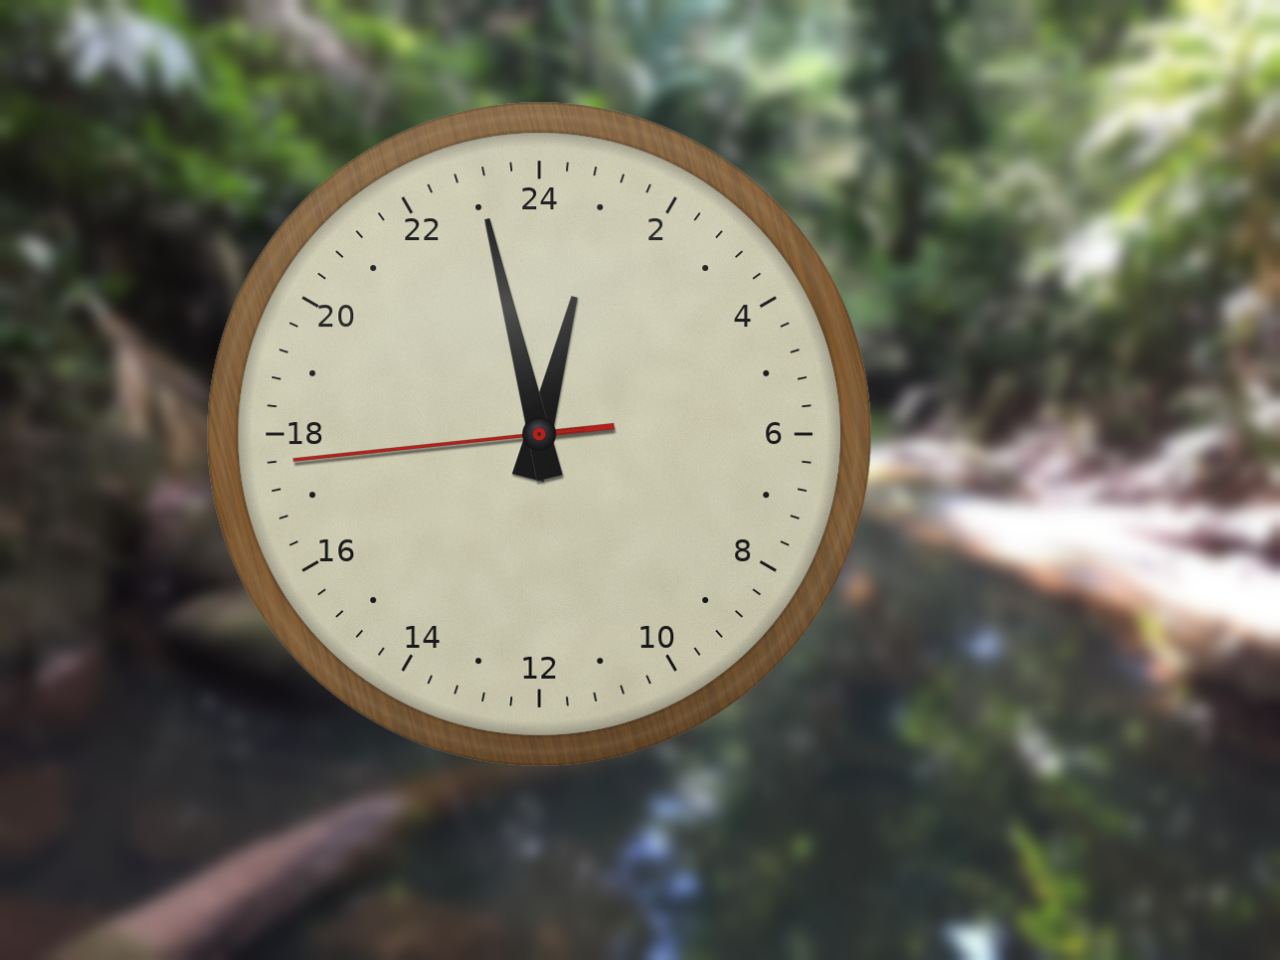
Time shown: {"hour": 0, "minute": 57, "second": 44}
